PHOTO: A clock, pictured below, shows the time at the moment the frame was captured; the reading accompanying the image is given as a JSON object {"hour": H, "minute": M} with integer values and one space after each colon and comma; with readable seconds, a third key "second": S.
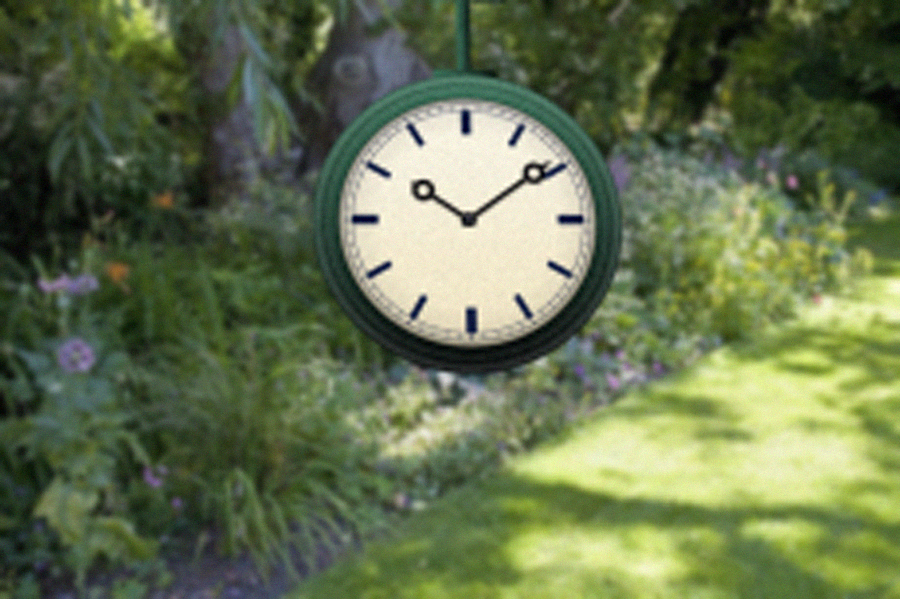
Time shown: {"hour": 10, "minute": 9}
